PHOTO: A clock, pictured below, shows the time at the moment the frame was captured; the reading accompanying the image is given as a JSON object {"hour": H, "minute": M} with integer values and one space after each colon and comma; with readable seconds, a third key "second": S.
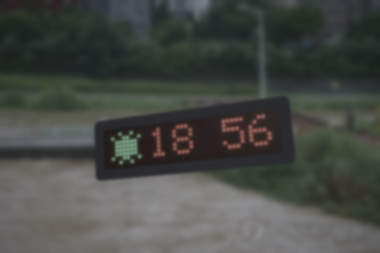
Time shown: {"hour": 18, "minute": 56}
